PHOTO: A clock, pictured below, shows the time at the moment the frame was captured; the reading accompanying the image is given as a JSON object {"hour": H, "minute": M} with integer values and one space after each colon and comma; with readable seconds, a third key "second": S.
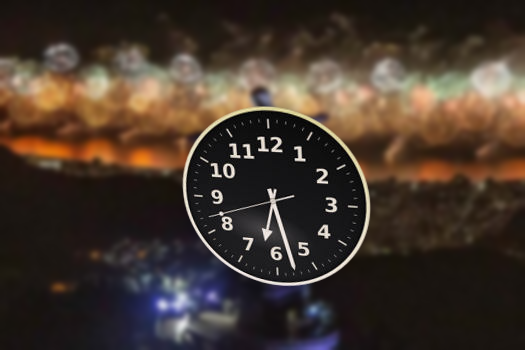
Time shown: {"hour": 6, "minute": 27, "second": 42}
